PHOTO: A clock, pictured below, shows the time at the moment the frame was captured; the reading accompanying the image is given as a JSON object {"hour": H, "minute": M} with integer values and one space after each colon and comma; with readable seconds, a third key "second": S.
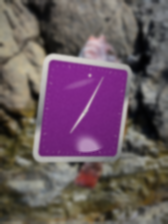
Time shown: {"hour": 7, "minute": 4}
